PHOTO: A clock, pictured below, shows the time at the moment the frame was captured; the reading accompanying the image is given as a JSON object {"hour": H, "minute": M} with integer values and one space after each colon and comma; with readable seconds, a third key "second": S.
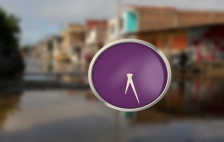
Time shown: {"hour": 6, "minute": 27}
